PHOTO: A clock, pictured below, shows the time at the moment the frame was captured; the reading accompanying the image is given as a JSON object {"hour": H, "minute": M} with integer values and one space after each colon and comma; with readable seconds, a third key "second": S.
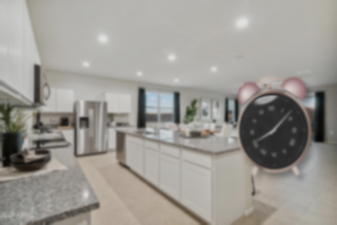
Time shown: {"hour": 8, "minute": 8}
